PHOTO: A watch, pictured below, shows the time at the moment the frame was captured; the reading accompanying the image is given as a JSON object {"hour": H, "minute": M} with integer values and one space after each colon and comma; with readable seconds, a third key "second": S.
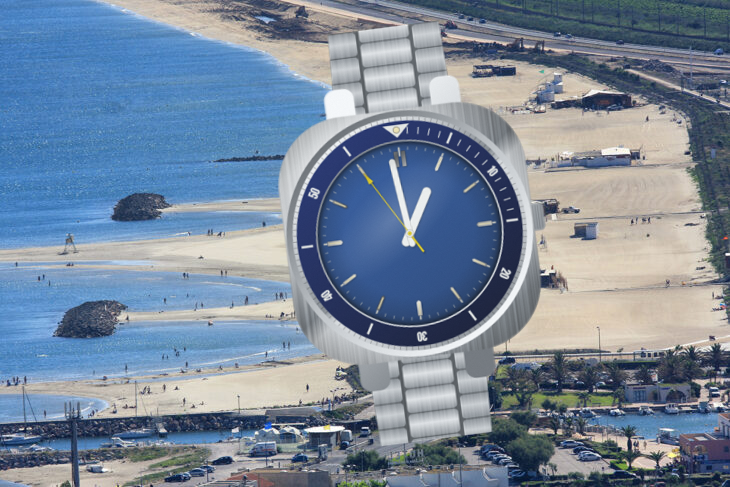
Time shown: {"hour": 12, "minute": 58, "second": 55}
